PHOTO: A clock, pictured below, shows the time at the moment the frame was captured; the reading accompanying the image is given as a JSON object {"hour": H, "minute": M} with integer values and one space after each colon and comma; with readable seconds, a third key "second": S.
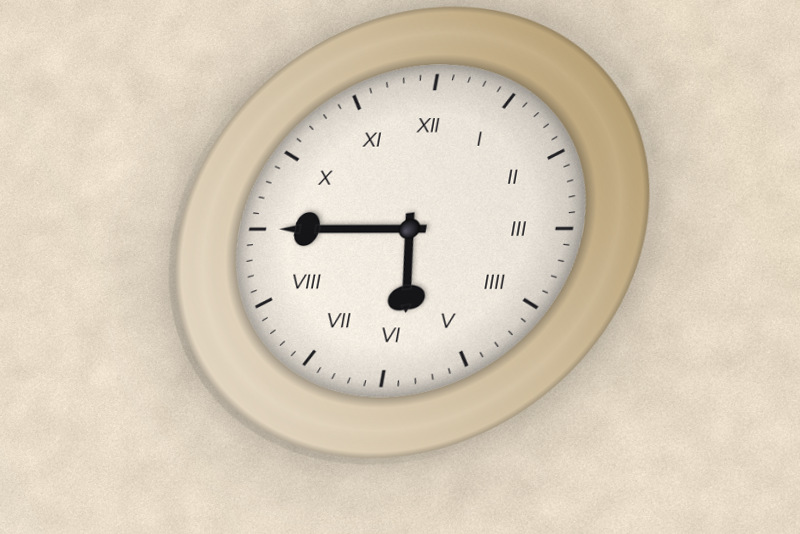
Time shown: {"hour": 5, "minute": 45}
